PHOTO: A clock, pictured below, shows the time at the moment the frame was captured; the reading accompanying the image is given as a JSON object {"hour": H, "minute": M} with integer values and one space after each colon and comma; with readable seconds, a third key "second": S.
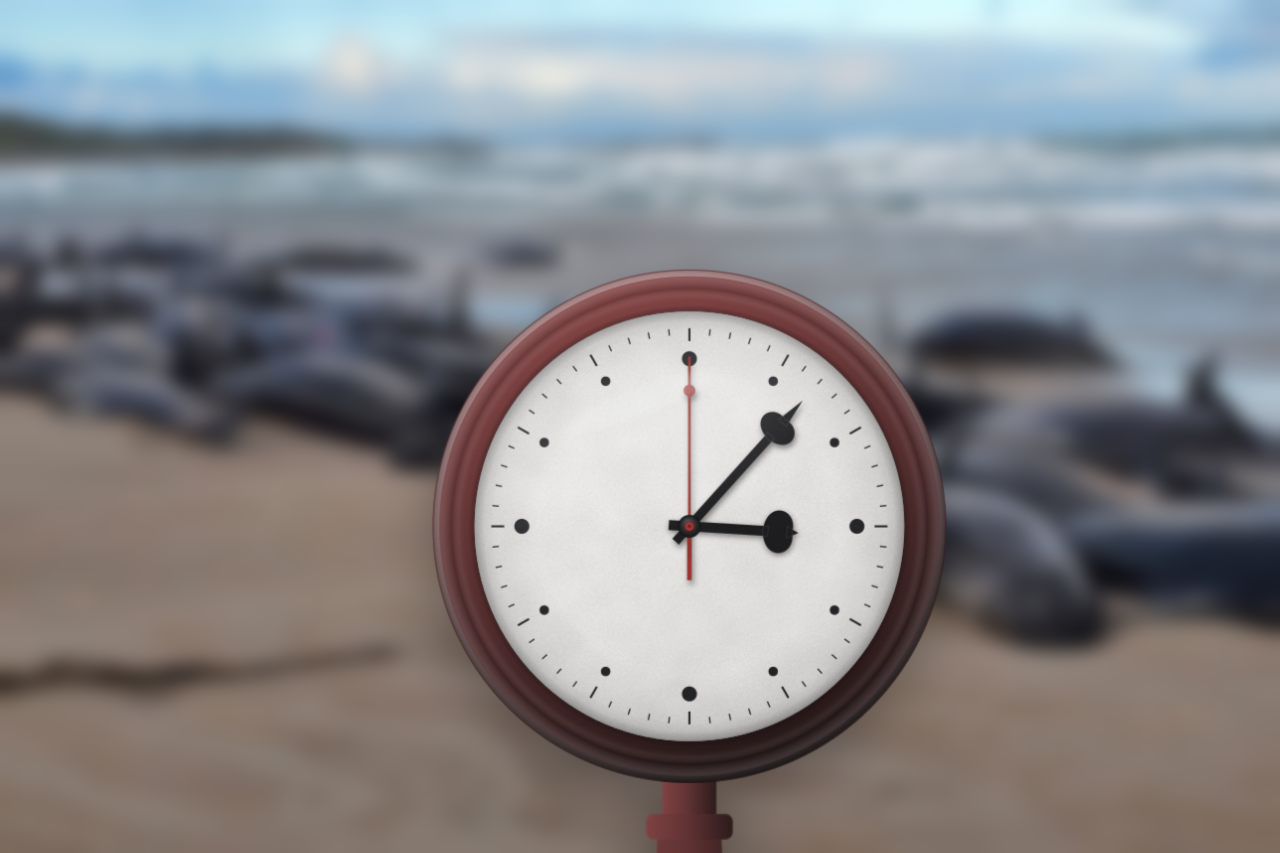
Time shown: {"hour": 3, "minute": 7, "second": 0}
